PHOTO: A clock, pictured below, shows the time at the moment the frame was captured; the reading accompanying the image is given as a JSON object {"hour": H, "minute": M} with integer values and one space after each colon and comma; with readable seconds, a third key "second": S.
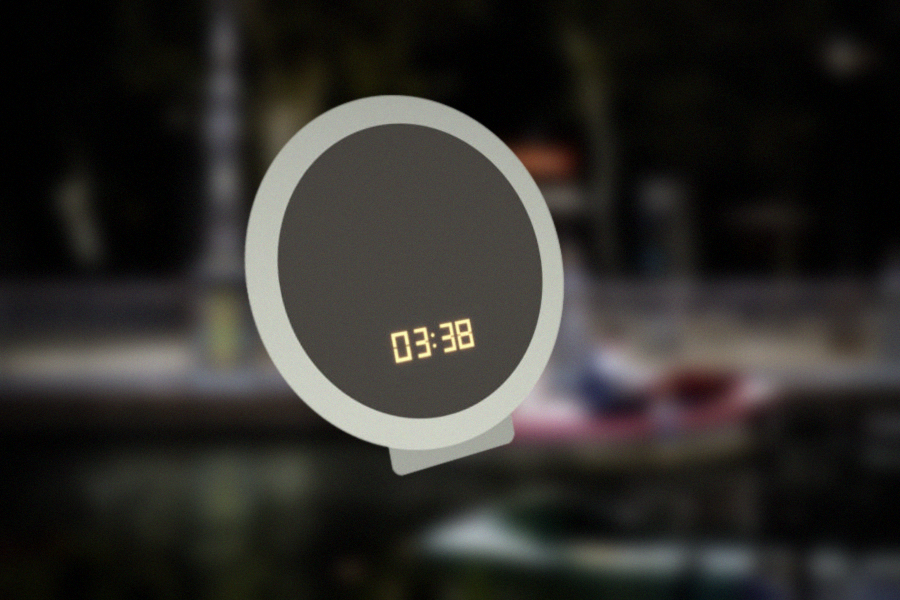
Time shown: {"hour": 3, "minute": 38}
